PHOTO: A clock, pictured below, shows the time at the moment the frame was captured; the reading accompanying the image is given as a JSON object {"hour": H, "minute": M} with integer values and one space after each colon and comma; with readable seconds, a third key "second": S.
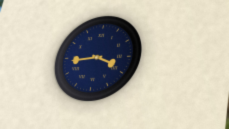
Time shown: {"hour": 3, "minute": 44}
